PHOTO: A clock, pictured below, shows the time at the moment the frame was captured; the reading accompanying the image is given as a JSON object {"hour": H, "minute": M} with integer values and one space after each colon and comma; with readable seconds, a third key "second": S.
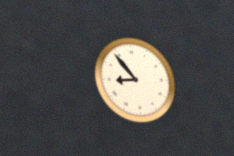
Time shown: {"hour": 8, "minute": 54}
